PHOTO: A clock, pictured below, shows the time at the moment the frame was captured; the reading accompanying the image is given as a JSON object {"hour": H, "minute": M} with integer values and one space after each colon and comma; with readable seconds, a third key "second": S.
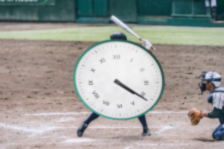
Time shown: {"hour": 4, "minute": 21}
